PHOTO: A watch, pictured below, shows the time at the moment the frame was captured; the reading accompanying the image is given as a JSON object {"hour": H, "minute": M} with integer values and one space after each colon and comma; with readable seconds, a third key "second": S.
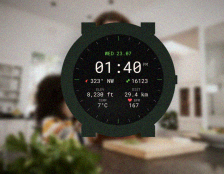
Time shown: {"hour": 1, "minute": 40}
